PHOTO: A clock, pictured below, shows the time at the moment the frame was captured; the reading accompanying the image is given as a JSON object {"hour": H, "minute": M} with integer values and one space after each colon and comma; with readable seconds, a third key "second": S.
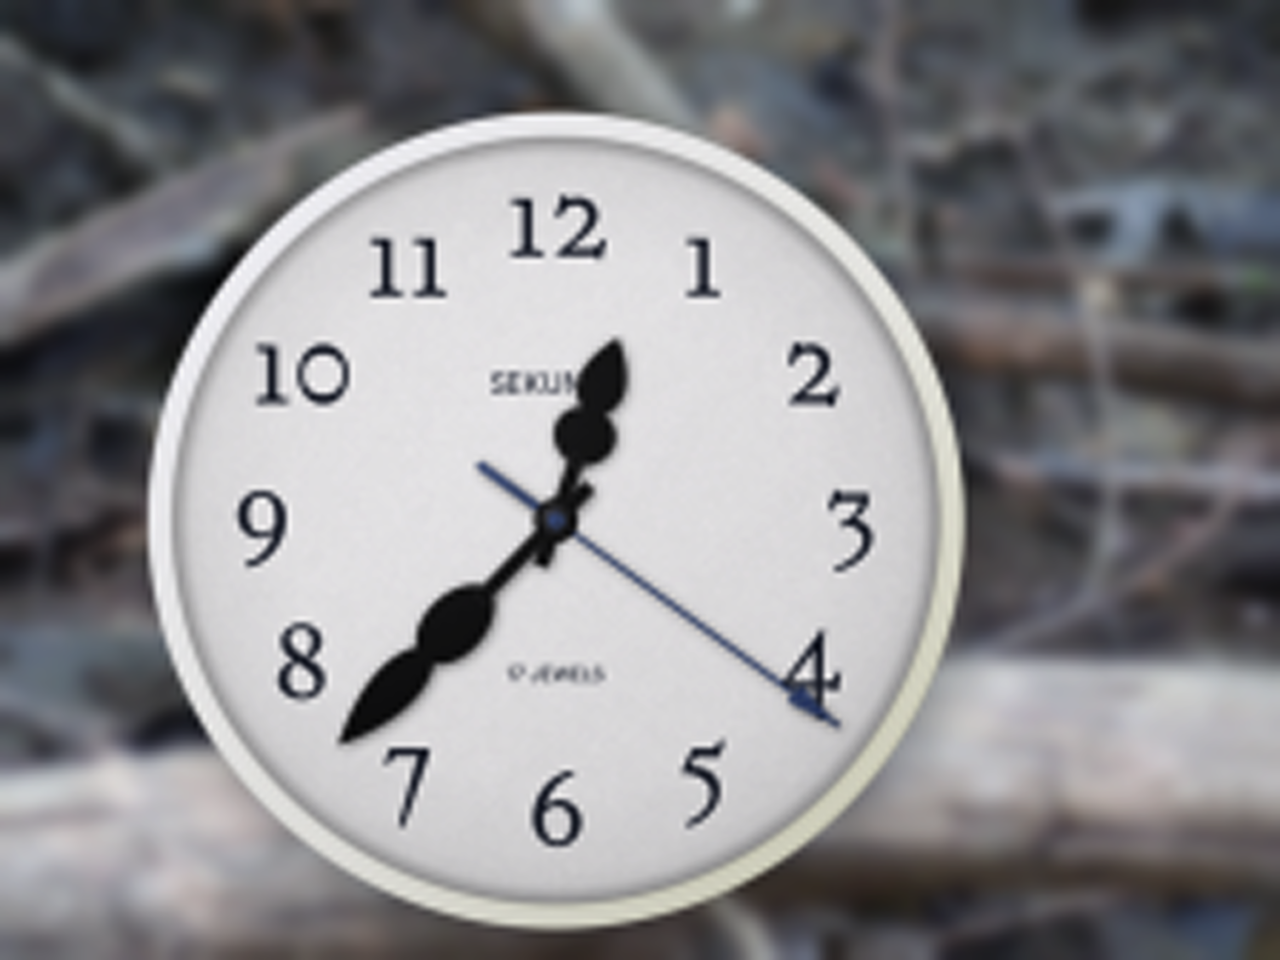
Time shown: {"hour": 12, "minute": 37, "second": 21}
